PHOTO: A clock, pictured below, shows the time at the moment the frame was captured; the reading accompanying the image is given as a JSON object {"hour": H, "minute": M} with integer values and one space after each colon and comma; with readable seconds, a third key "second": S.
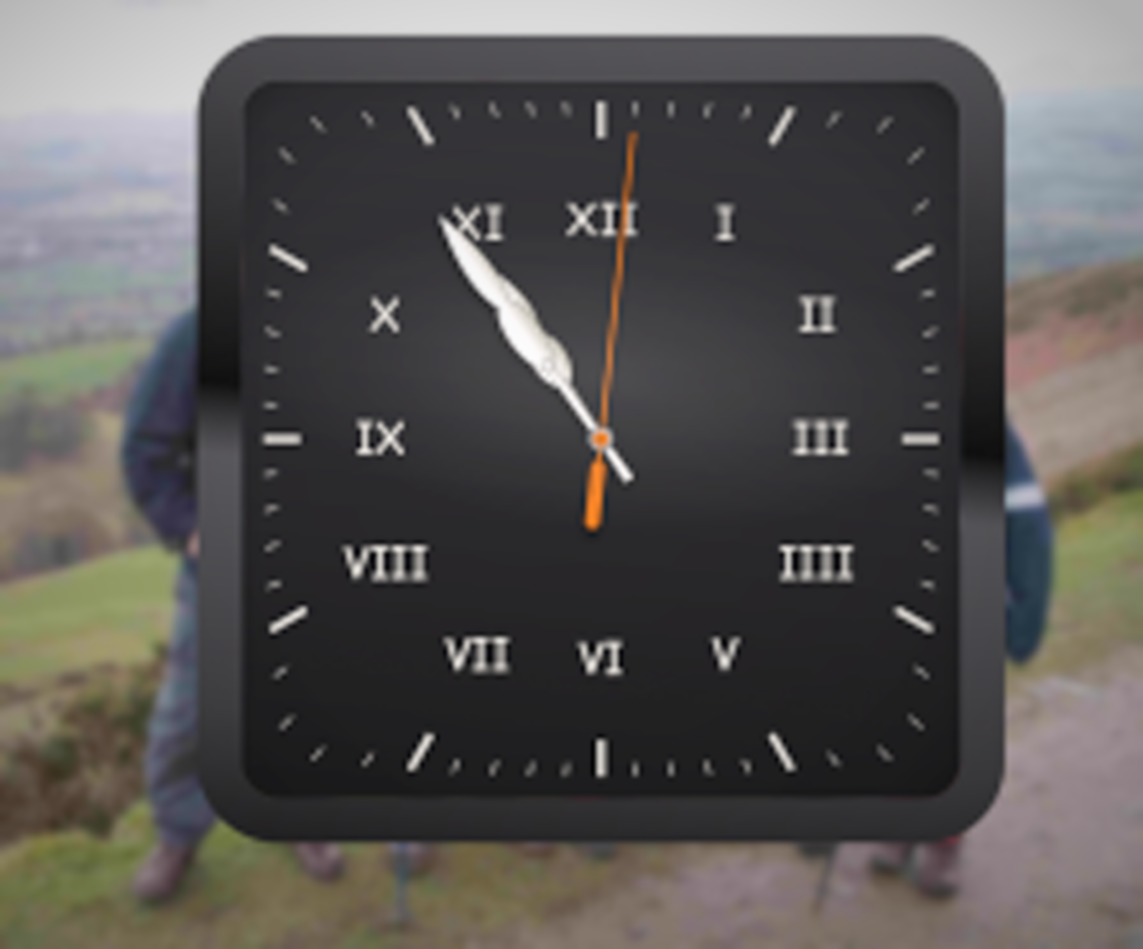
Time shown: {"hour": 10, "minute": 54, "second": 1}
